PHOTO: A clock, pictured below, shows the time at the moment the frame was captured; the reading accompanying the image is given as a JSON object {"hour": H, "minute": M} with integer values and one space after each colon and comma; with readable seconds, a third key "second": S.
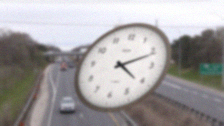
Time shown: {"hour": 4, "minute": 11}
